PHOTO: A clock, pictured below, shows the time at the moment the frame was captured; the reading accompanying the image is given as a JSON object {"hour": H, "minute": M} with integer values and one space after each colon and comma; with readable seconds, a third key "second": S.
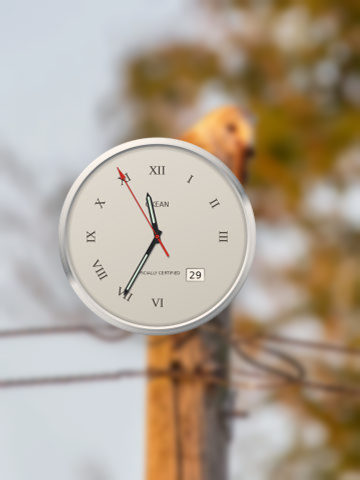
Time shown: {"hour": 11, "minute": 34, "second": 55}
